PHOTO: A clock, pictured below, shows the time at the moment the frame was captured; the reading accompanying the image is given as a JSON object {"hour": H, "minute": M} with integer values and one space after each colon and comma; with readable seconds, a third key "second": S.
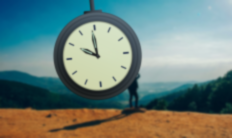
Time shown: {"hour": 9, "minute": 59}
